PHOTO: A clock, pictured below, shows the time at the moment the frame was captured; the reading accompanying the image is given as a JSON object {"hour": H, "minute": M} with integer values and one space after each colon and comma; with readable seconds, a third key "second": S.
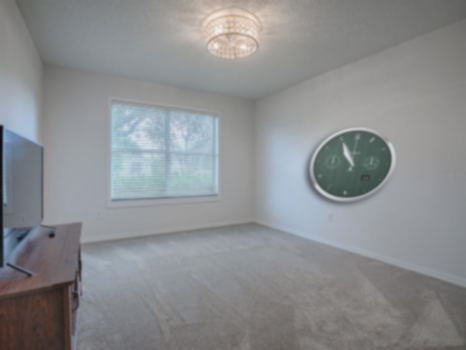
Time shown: {"hour": 10, "minute": 55}
